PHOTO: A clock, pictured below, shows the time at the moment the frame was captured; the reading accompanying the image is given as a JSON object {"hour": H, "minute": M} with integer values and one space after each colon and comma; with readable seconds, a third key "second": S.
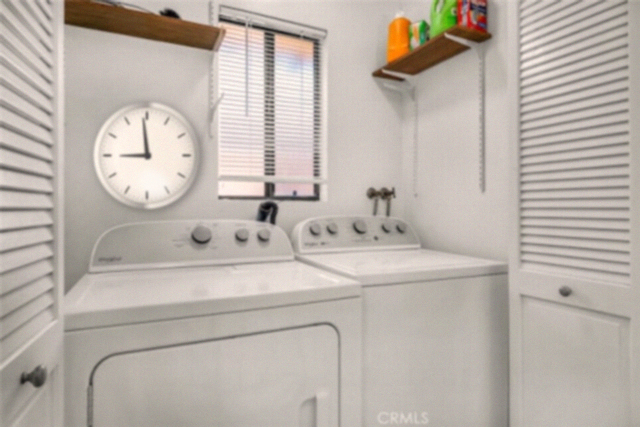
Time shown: {"hour": 8, "minute": 59}
